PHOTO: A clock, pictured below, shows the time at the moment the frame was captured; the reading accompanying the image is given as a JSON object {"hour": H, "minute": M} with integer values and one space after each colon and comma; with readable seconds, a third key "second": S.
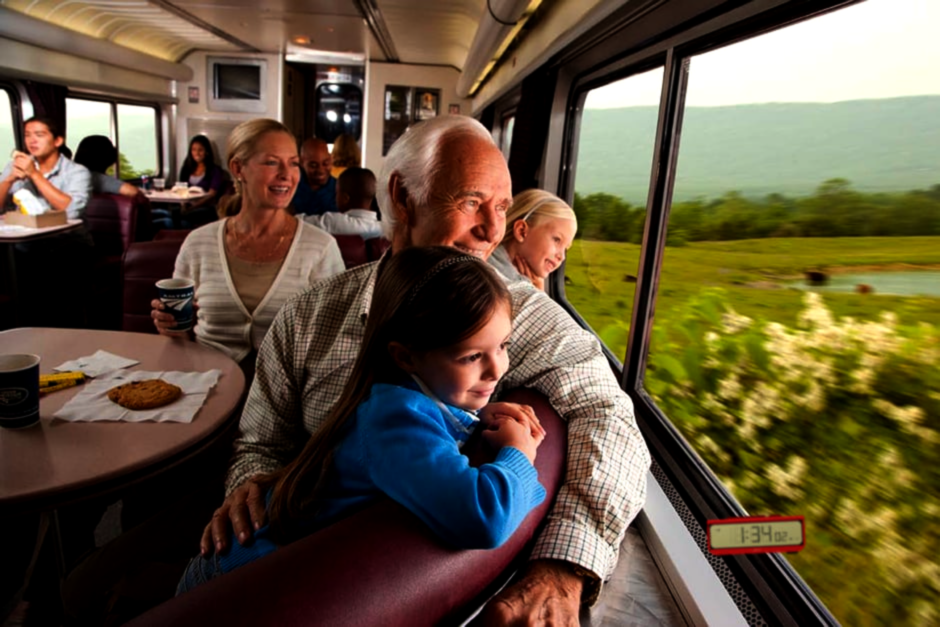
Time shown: {"hour": 1, "minute": 34}
